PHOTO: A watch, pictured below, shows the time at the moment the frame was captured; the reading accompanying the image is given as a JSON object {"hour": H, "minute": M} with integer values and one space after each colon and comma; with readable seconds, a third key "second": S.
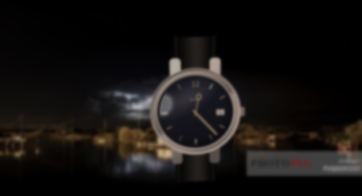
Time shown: {"hour": 12, "minute": 23}
